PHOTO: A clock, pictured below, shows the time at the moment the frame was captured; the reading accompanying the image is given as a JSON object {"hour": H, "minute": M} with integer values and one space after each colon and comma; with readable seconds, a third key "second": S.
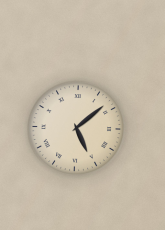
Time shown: {"hour": 5, "minute": 8}
